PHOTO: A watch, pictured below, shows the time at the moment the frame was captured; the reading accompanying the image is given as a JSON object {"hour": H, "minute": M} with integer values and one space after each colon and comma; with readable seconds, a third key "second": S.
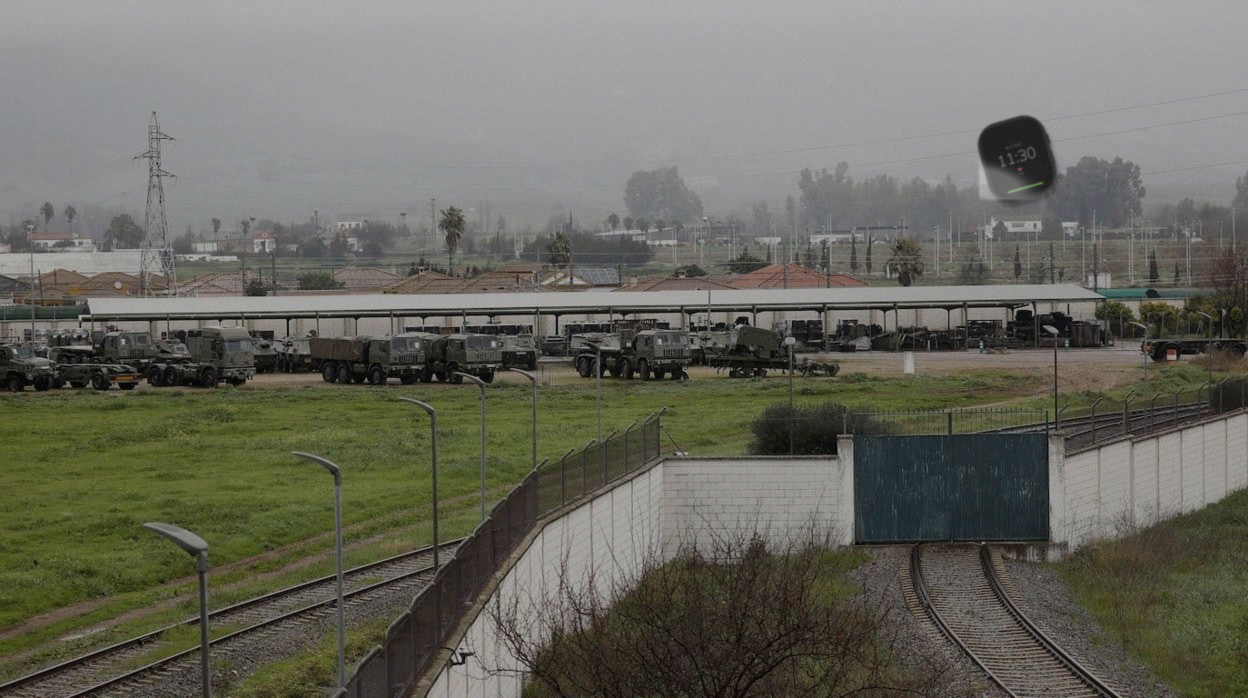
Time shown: {"hour": 11, "minute": 30}
